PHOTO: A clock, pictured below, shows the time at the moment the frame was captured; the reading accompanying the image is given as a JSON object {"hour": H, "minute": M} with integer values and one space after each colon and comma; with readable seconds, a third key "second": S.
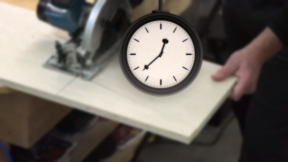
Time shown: {"hour": 12, "minute": 38}
